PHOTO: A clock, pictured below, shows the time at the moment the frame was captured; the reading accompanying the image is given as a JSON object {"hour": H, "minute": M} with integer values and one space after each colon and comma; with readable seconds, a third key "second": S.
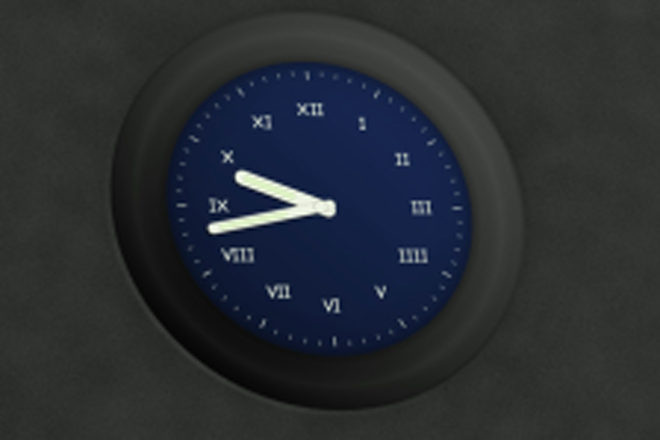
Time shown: {"hour": 9, "minute": 43}
